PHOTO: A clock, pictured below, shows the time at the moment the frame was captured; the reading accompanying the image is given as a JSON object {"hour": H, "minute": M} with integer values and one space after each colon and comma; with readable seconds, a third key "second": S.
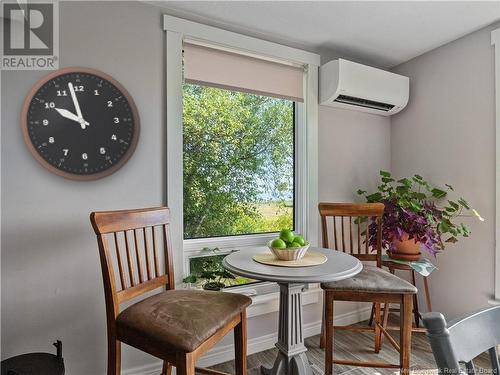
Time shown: {"hour": 9, "minute": 58}
